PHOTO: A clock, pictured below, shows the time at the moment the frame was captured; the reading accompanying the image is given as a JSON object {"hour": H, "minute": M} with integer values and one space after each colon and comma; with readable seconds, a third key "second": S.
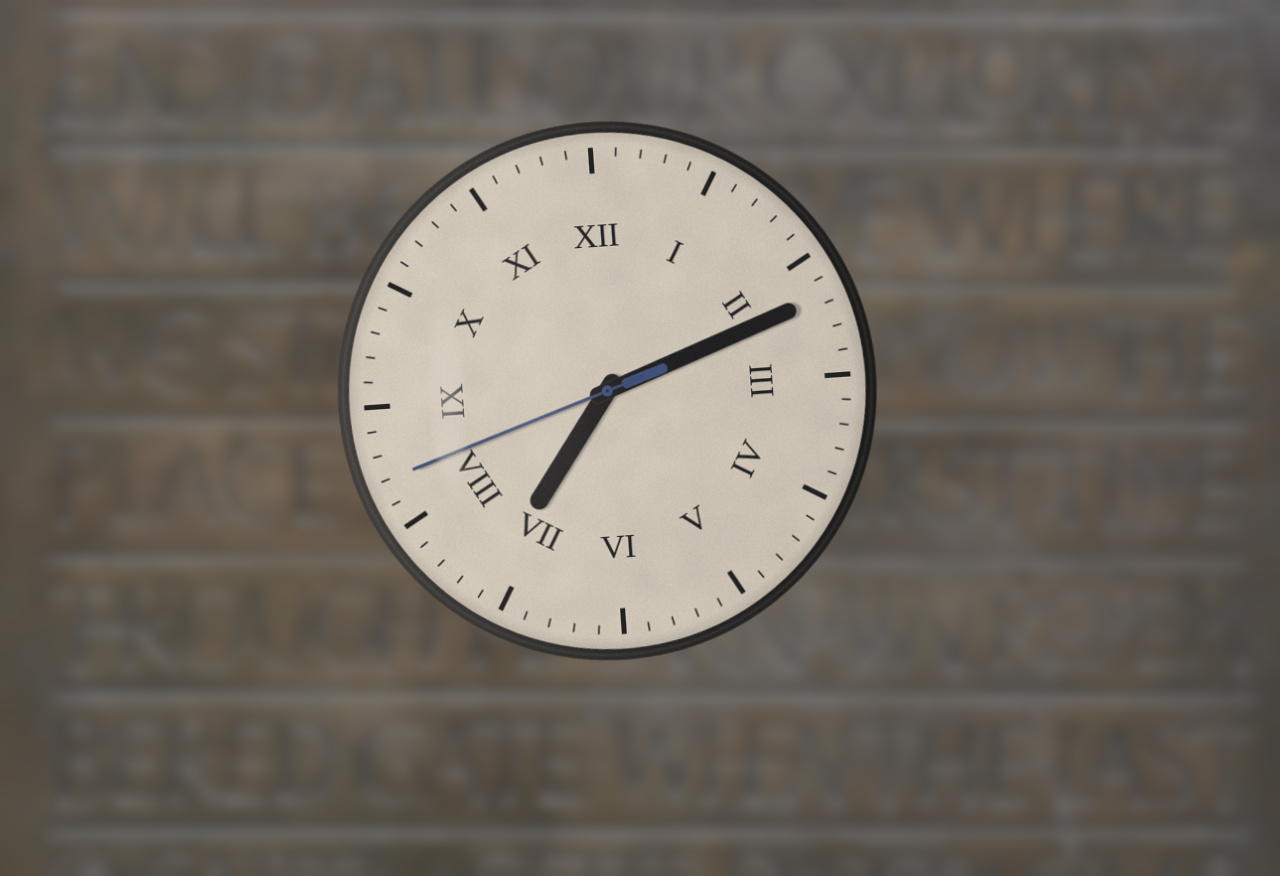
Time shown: {"hour": 7, "minute": 11, "second": 42}
